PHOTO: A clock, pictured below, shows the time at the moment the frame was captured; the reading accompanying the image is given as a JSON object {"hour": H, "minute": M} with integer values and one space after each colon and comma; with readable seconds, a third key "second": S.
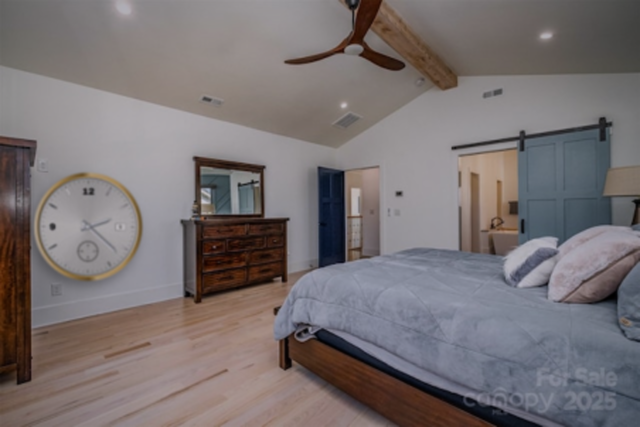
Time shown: {"hour": 2, "minute": 22}
